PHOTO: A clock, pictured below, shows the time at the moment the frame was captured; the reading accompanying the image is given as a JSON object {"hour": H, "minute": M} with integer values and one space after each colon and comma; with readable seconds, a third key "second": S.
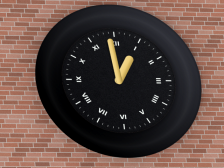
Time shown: {"hour": 12, "minute": 59}
